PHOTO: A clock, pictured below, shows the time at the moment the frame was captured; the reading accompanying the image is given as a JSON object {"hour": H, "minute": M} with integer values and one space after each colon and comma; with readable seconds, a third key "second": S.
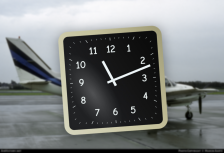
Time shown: {"hour": 11, "minute": 12}
